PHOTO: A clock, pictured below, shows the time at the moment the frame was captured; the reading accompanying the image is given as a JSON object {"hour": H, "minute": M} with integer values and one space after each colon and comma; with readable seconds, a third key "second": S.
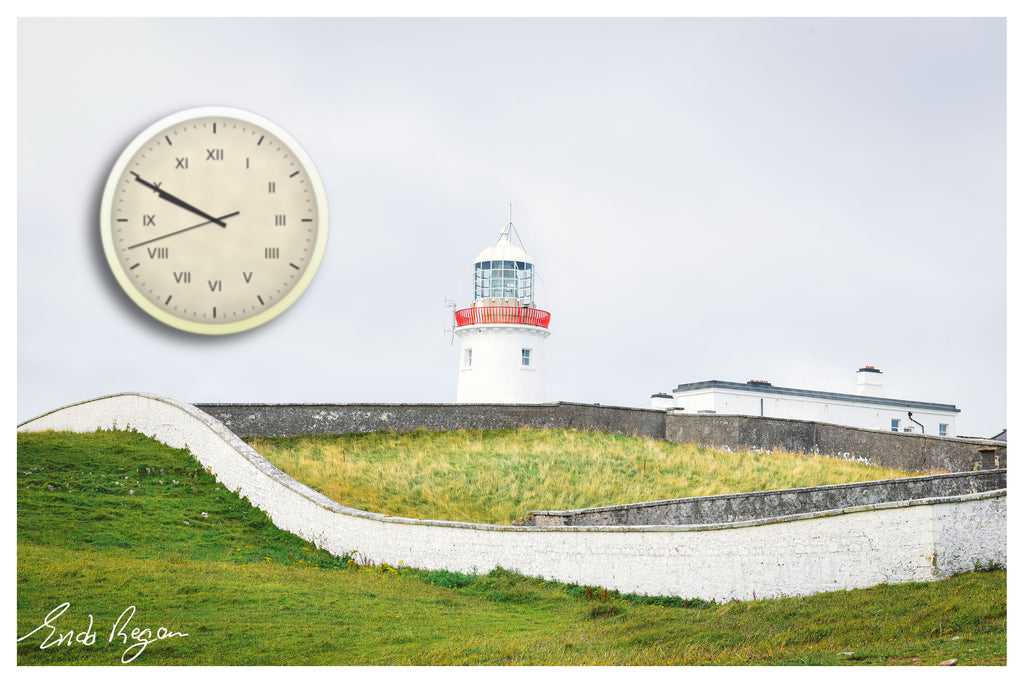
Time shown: {"hour": 9, "minute": 49, "second": 42}
